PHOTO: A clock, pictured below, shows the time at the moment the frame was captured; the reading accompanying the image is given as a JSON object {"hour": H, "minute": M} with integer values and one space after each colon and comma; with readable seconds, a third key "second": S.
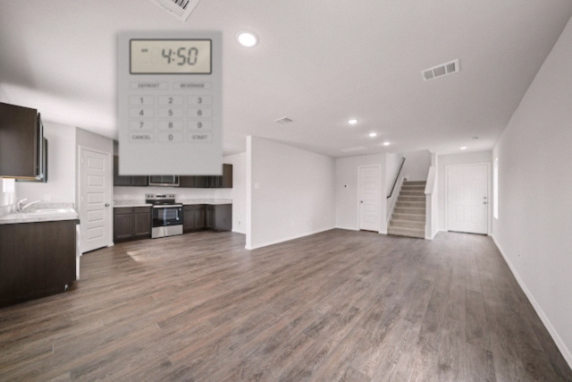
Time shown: {"hour": 4, "minute": 50}
